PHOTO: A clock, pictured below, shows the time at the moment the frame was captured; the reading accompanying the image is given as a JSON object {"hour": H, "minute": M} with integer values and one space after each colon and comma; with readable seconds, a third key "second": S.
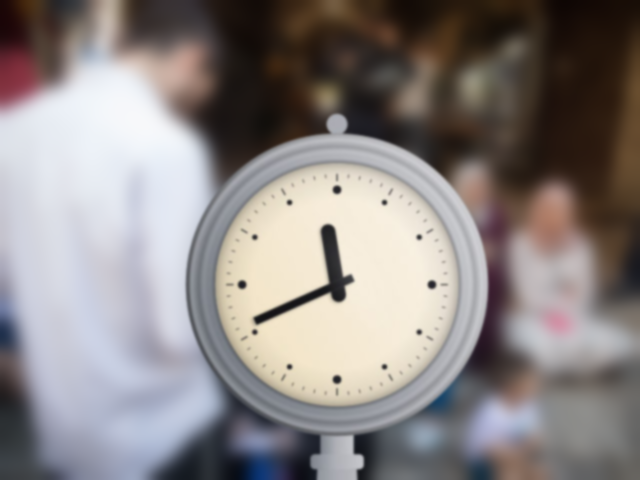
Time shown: {"hour": 11, "minute": 41}
